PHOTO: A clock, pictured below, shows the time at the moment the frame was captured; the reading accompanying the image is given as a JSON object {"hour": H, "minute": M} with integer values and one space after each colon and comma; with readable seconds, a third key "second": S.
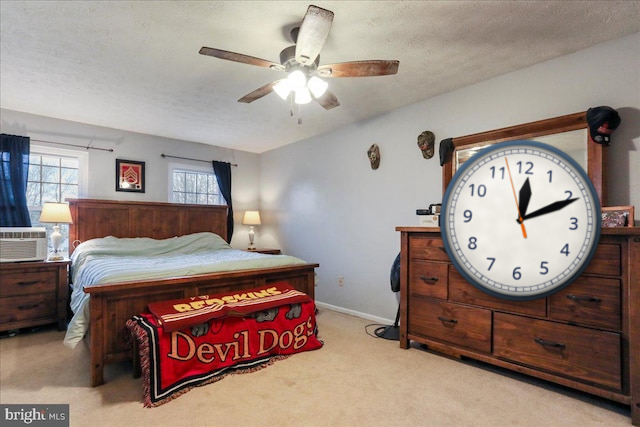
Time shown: {"hour": 12, "minute": 10, "second": 57}
